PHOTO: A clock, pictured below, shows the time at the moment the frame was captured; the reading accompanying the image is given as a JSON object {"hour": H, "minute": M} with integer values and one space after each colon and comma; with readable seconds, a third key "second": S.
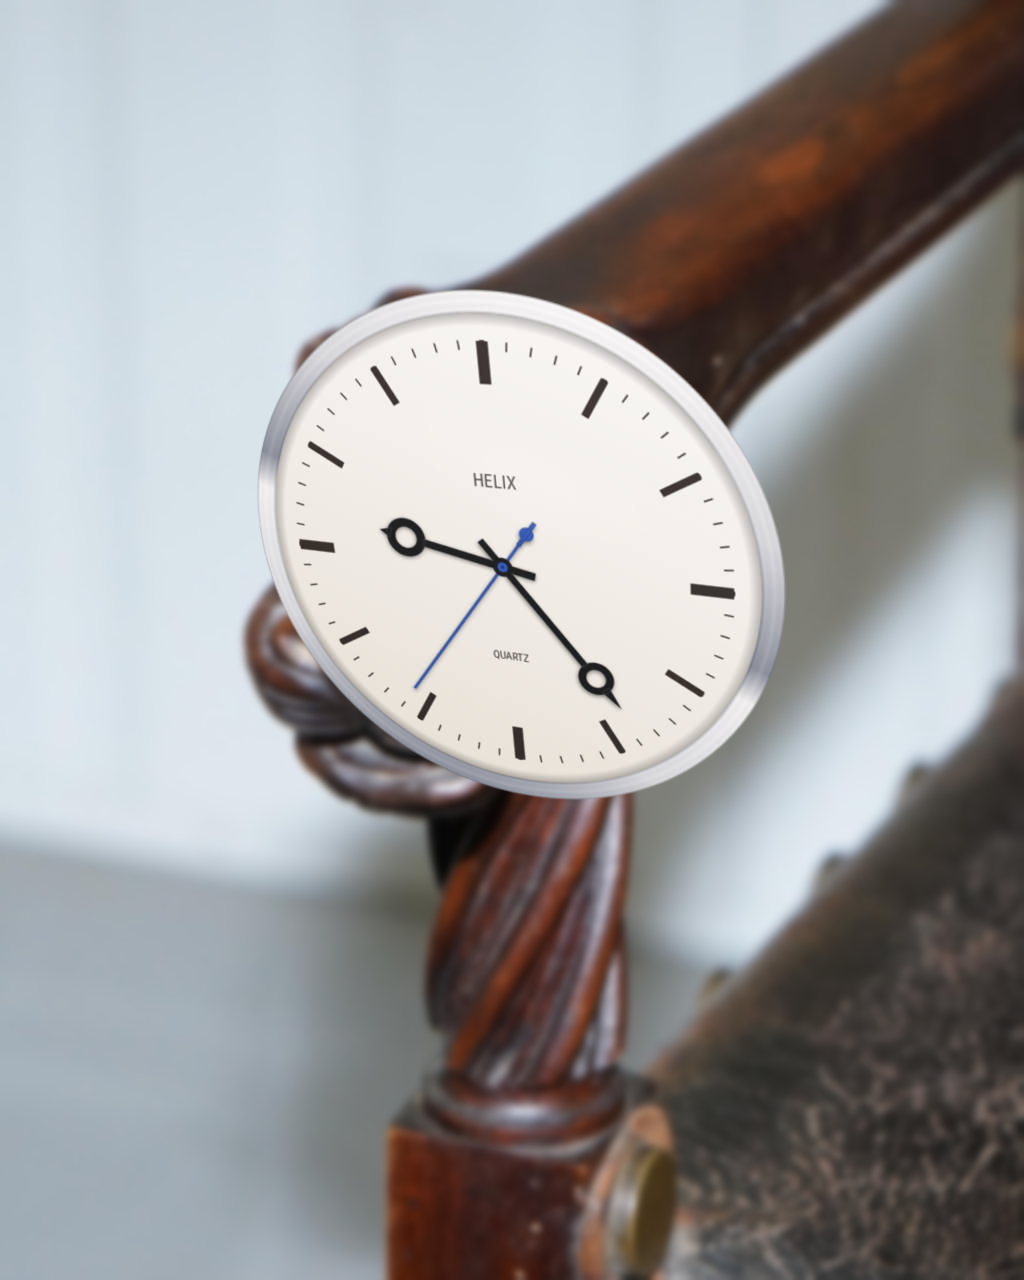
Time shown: {"hour": 9, "minute": 23, "second": 36}
